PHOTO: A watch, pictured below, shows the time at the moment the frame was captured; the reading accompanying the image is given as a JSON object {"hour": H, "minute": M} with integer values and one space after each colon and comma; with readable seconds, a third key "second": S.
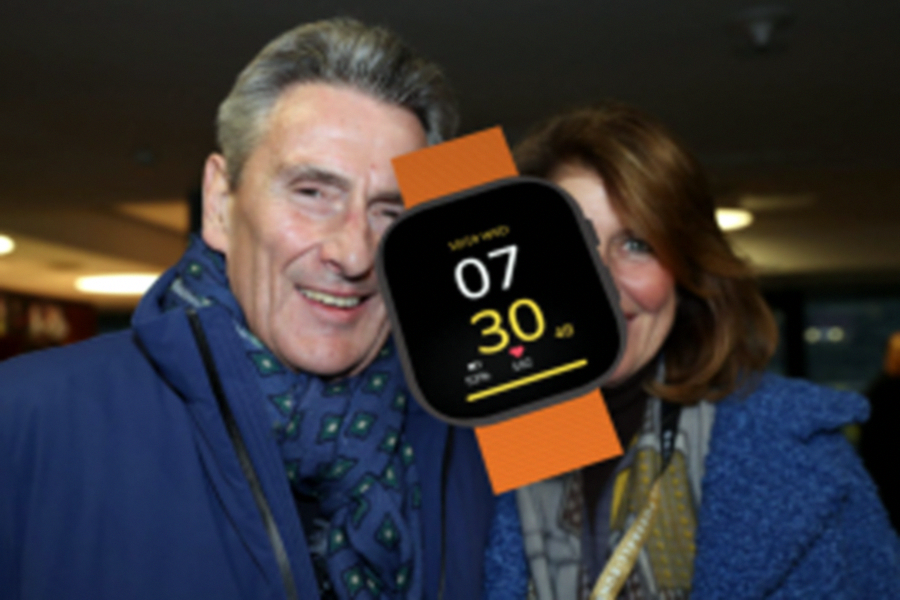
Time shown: {"hour": 7, "minute": 30}
